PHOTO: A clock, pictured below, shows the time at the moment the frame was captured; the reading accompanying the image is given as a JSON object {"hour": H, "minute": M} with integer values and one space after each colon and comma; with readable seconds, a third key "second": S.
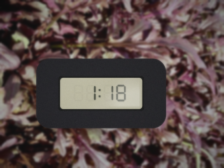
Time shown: {"hour": 1, "minute": 18}
